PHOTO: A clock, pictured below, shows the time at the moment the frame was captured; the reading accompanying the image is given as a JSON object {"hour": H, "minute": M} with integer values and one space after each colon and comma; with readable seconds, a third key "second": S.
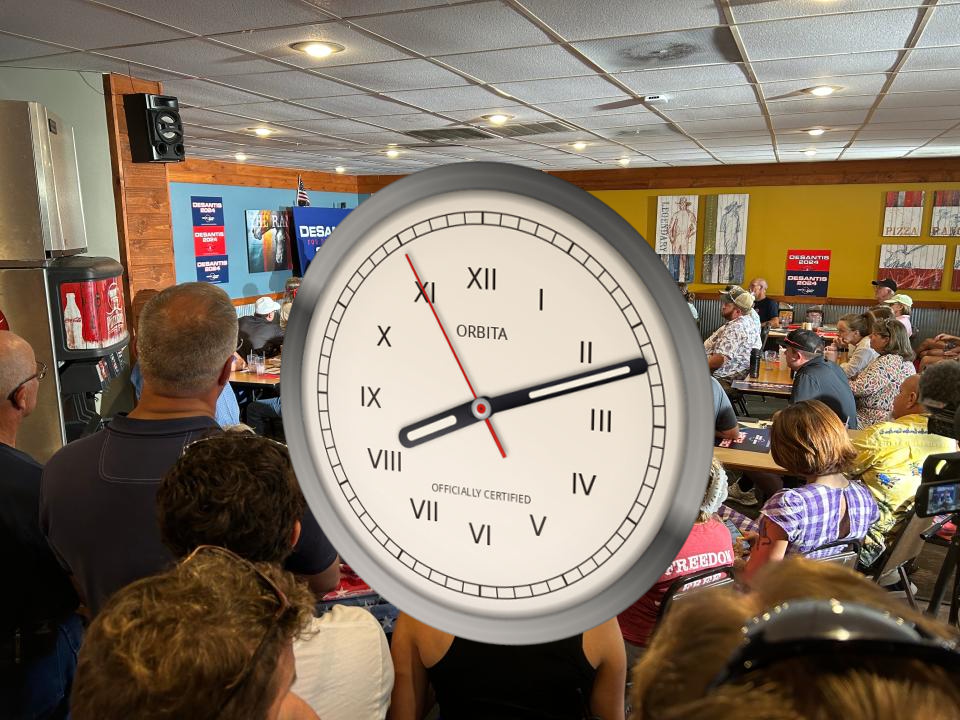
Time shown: {"hour": 8, "minute": 11, "second": 55}
